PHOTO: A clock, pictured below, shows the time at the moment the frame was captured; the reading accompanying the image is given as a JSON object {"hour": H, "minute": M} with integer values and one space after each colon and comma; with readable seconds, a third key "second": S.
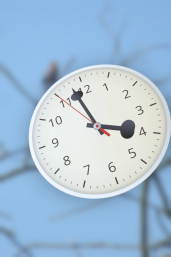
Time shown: {"hour": 3, "minute": 57, "second": 55}
